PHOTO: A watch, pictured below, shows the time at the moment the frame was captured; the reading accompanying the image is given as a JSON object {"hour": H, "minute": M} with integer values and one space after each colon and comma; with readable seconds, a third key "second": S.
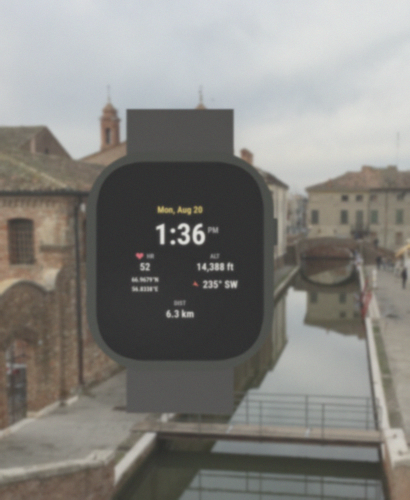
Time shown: {"hour": 1, "minute": 36}
